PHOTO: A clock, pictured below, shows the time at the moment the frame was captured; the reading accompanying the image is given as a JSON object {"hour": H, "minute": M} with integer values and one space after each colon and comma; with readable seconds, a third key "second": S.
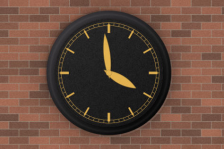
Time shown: {"hour": 3, "minute": 59}
